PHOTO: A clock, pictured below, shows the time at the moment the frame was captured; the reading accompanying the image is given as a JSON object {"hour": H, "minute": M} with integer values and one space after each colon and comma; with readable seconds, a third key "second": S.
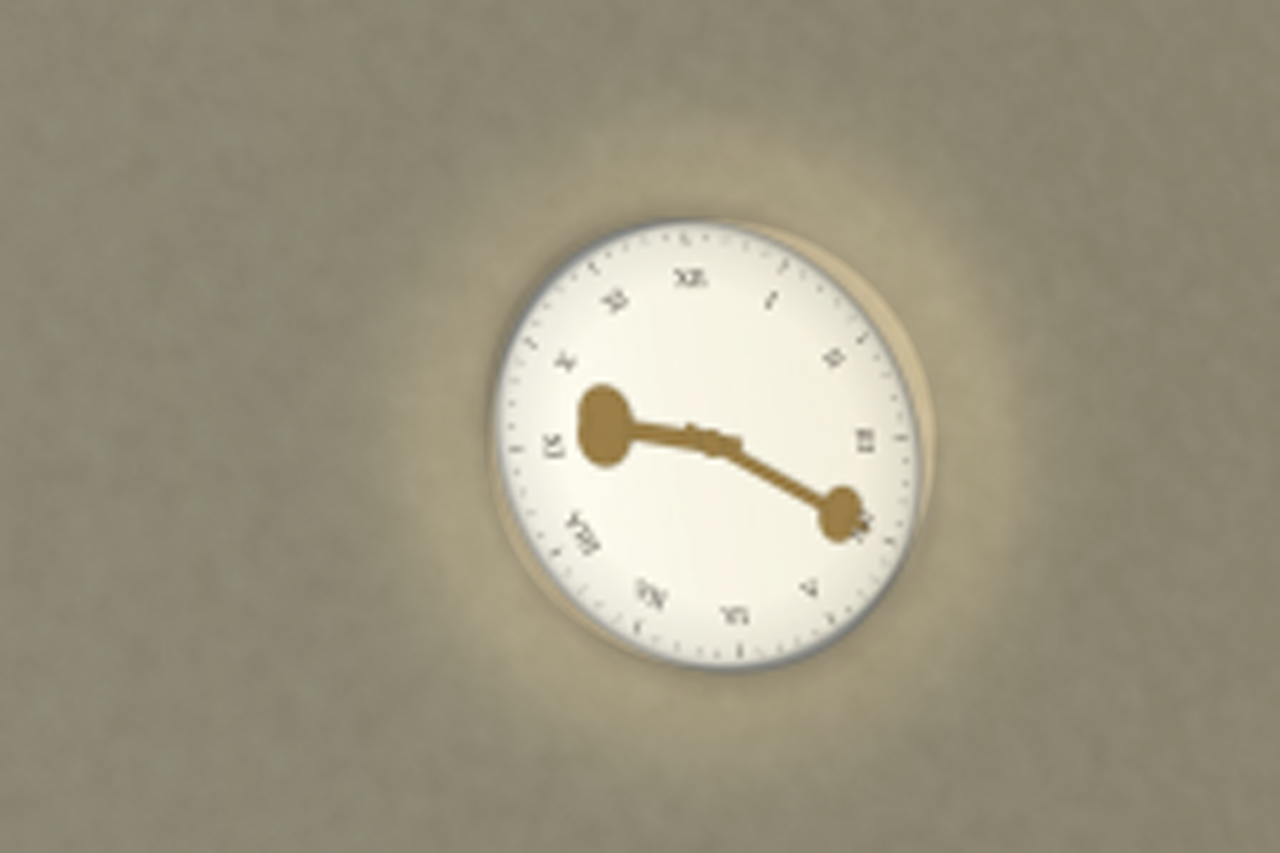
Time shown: {"hour": 9, "minute": 20}
